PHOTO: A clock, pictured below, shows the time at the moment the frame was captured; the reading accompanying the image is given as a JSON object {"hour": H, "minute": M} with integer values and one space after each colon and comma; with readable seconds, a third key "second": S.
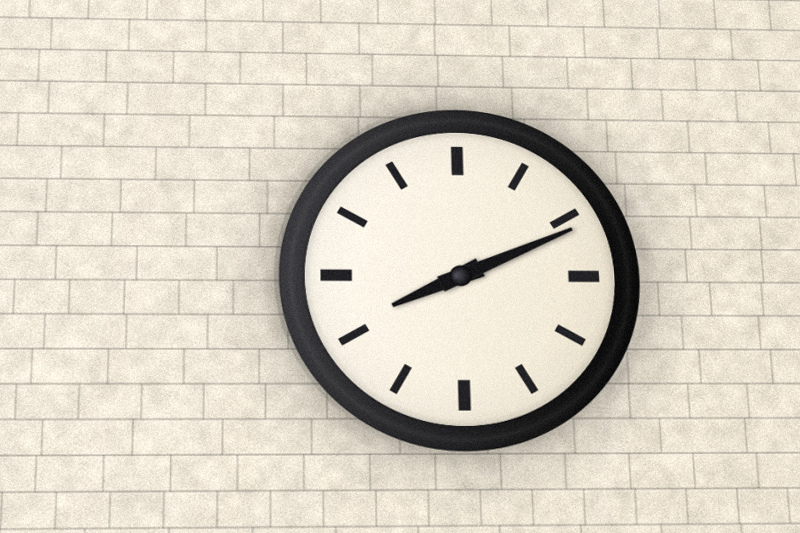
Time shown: {"hour": 8, "minute": 11}
